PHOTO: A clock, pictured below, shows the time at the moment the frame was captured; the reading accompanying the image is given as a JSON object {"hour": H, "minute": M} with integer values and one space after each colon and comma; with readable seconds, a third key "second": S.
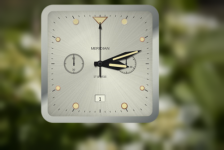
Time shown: {"hour": 3, "minute": 12}
